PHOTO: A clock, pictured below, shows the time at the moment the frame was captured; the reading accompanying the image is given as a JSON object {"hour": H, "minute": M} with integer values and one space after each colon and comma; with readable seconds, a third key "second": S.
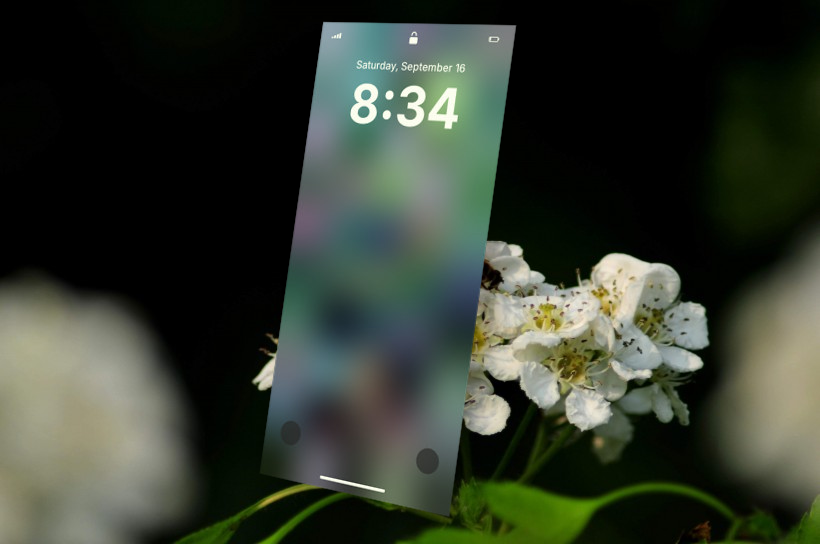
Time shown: {"hour": 8, "minute": 34}
